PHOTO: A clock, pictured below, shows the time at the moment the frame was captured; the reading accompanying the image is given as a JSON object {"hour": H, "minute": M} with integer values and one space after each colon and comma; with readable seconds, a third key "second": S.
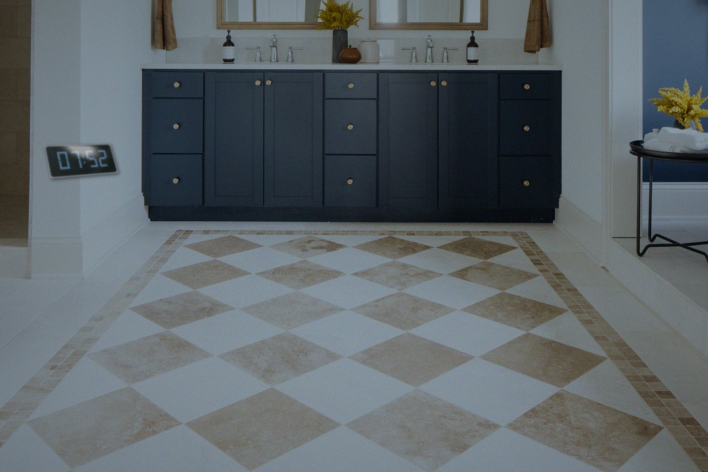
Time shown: {"hour": 7, "minute": 52}
